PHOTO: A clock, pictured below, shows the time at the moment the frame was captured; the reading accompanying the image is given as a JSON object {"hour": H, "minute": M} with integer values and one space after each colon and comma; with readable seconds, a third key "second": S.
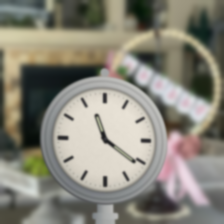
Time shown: {"hour": 11, "minute": 21}
